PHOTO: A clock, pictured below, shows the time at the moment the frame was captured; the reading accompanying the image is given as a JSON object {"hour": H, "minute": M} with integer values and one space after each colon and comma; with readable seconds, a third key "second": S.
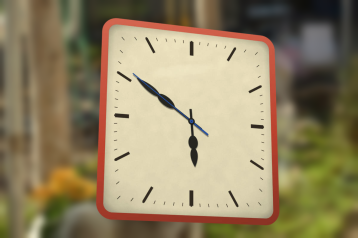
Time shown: {"hour": 5, "minute": 50, "second": 51}
